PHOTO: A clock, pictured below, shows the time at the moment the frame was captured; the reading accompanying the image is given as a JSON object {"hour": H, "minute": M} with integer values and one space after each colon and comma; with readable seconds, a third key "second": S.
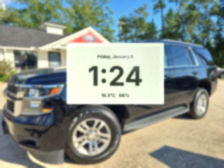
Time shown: {"hour": 1, "minute": 24}
